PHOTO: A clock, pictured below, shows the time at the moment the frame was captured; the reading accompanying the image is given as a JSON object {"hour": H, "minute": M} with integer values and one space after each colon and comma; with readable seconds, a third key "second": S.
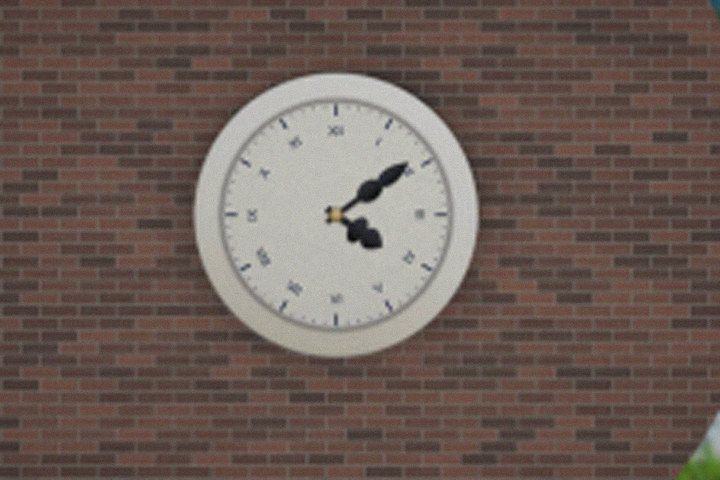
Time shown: {"hour": 4, "minute": 9}
